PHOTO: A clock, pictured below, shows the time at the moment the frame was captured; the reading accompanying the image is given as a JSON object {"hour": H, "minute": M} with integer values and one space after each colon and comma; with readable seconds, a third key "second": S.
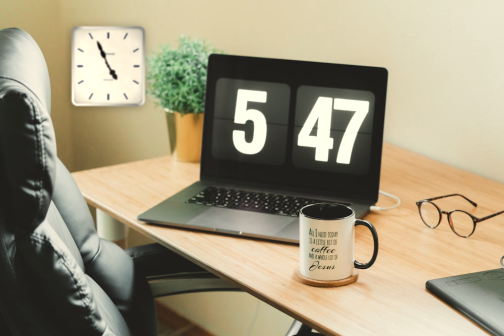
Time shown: {"hour": 4, "minute": 56}
